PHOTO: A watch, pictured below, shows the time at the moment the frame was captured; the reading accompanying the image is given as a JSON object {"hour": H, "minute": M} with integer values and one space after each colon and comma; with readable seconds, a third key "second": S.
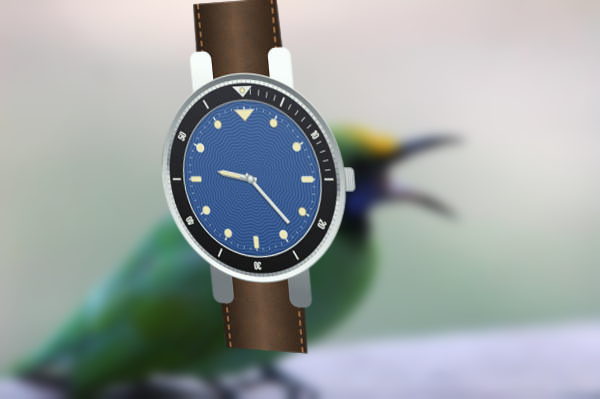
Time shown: {"hour": 9, "minute": 23}
